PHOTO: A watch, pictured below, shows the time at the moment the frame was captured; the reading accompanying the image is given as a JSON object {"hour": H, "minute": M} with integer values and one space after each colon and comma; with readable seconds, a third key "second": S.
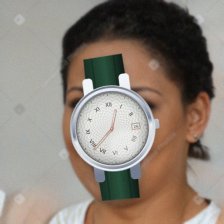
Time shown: {"hour": 12, "minute": 38}
